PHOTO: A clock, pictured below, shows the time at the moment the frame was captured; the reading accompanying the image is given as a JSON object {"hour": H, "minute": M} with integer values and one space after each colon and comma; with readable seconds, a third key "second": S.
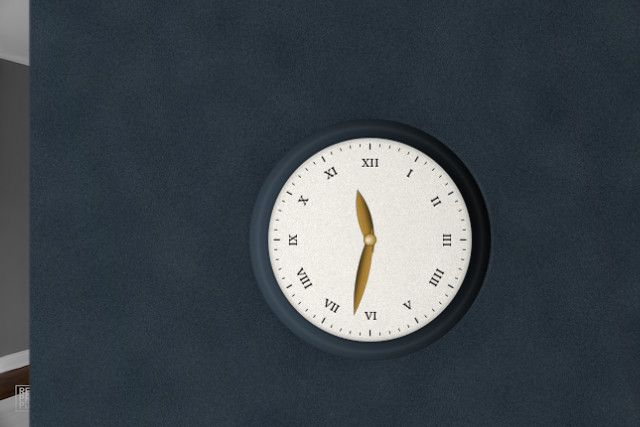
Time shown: {"hour": 11, "minute": 32}
